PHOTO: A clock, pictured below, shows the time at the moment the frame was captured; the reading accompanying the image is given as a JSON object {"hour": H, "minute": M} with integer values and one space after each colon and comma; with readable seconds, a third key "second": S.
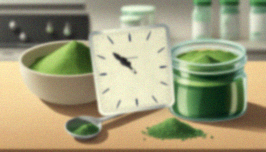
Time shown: {"hour": 10, "minute": 53}
